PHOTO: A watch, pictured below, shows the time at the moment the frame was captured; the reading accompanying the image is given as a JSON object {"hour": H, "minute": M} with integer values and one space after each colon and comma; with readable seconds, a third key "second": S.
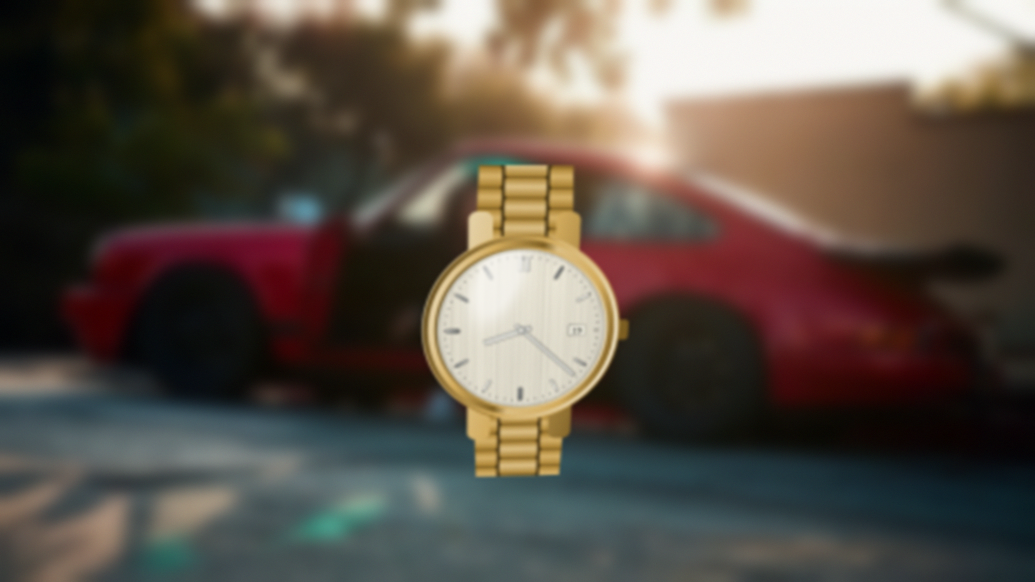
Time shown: {"hour": 8, "minute": 22}
